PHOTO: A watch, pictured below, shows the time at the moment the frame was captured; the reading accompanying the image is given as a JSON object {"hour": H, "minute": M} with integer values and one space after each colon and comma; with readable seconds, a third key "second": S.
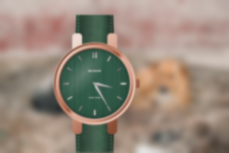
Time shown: {"hour": 3, "minute": 25}
